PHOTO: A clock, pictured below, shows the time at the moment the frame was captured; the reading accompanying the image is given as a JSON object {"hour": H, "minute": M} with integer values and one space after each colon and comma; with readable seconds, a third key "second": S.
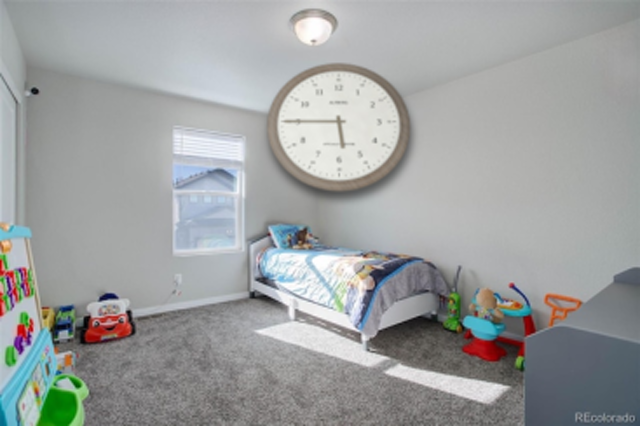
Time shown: {"hour": 5, "minute": 45}
